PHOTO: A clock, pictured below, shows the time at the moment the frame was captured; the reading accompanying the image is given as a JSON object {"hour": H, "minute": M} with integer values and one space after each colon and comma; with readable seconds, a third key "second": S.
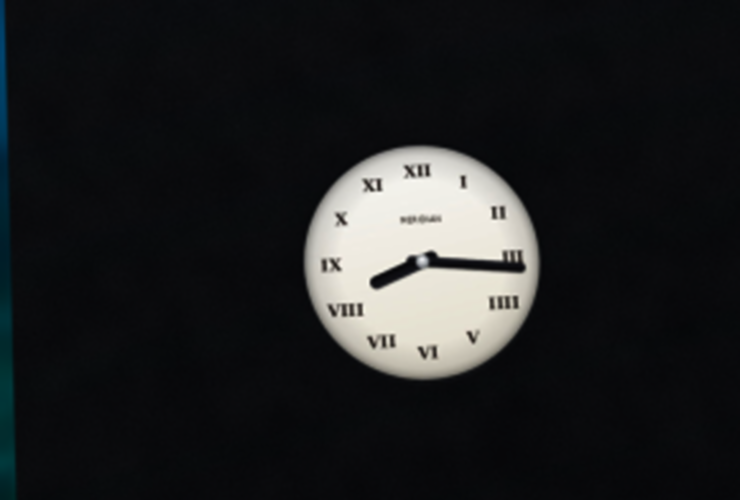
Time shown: {"hour": 8, "minute": 16}
